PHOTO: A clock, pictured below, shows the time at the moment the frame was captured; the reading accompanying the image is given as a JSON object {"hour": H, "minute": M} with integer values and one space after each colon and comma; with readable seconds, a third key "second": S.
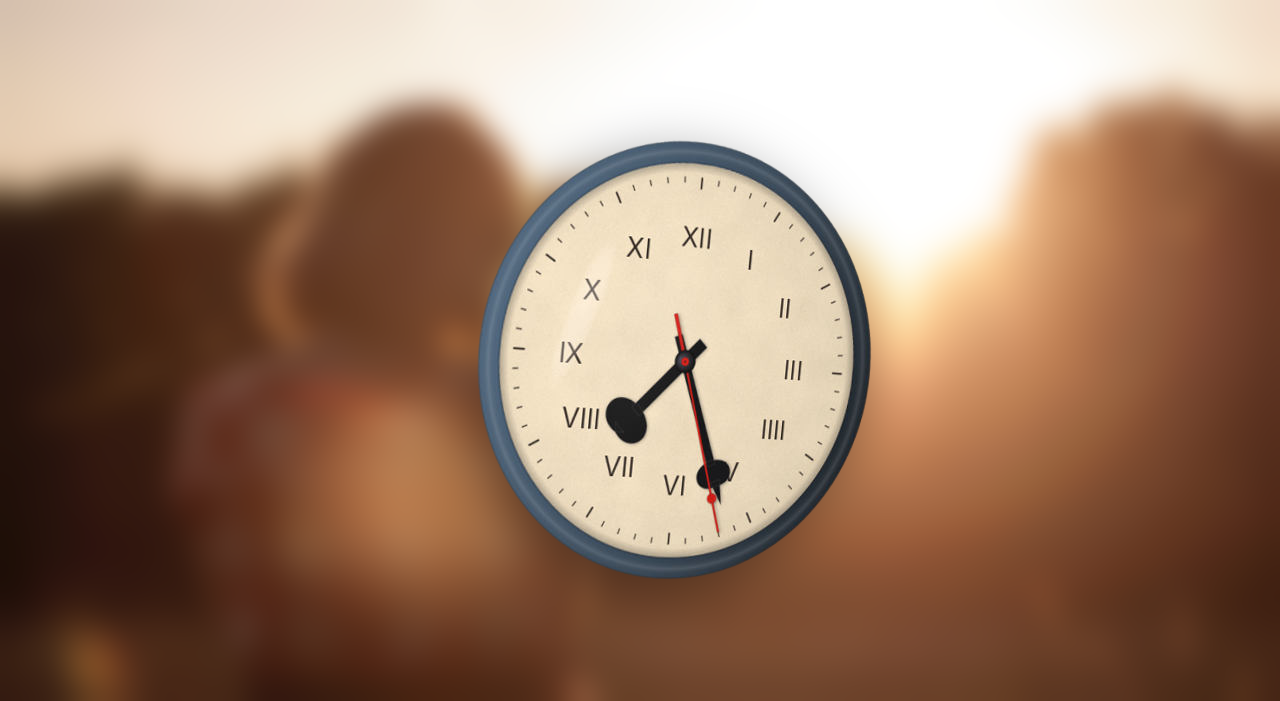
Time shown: {"hour": 7, "minute": 26, "second": 27}
